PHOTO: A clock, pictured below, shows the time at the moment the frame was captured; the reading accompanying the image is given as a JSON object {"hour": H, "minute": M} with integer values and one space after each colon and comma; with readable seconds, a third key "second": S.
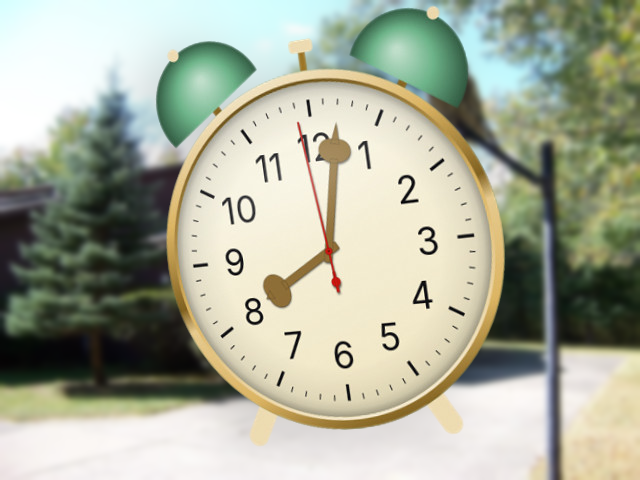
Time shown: {"hour": 8, "minute": 1, "second": 59}
